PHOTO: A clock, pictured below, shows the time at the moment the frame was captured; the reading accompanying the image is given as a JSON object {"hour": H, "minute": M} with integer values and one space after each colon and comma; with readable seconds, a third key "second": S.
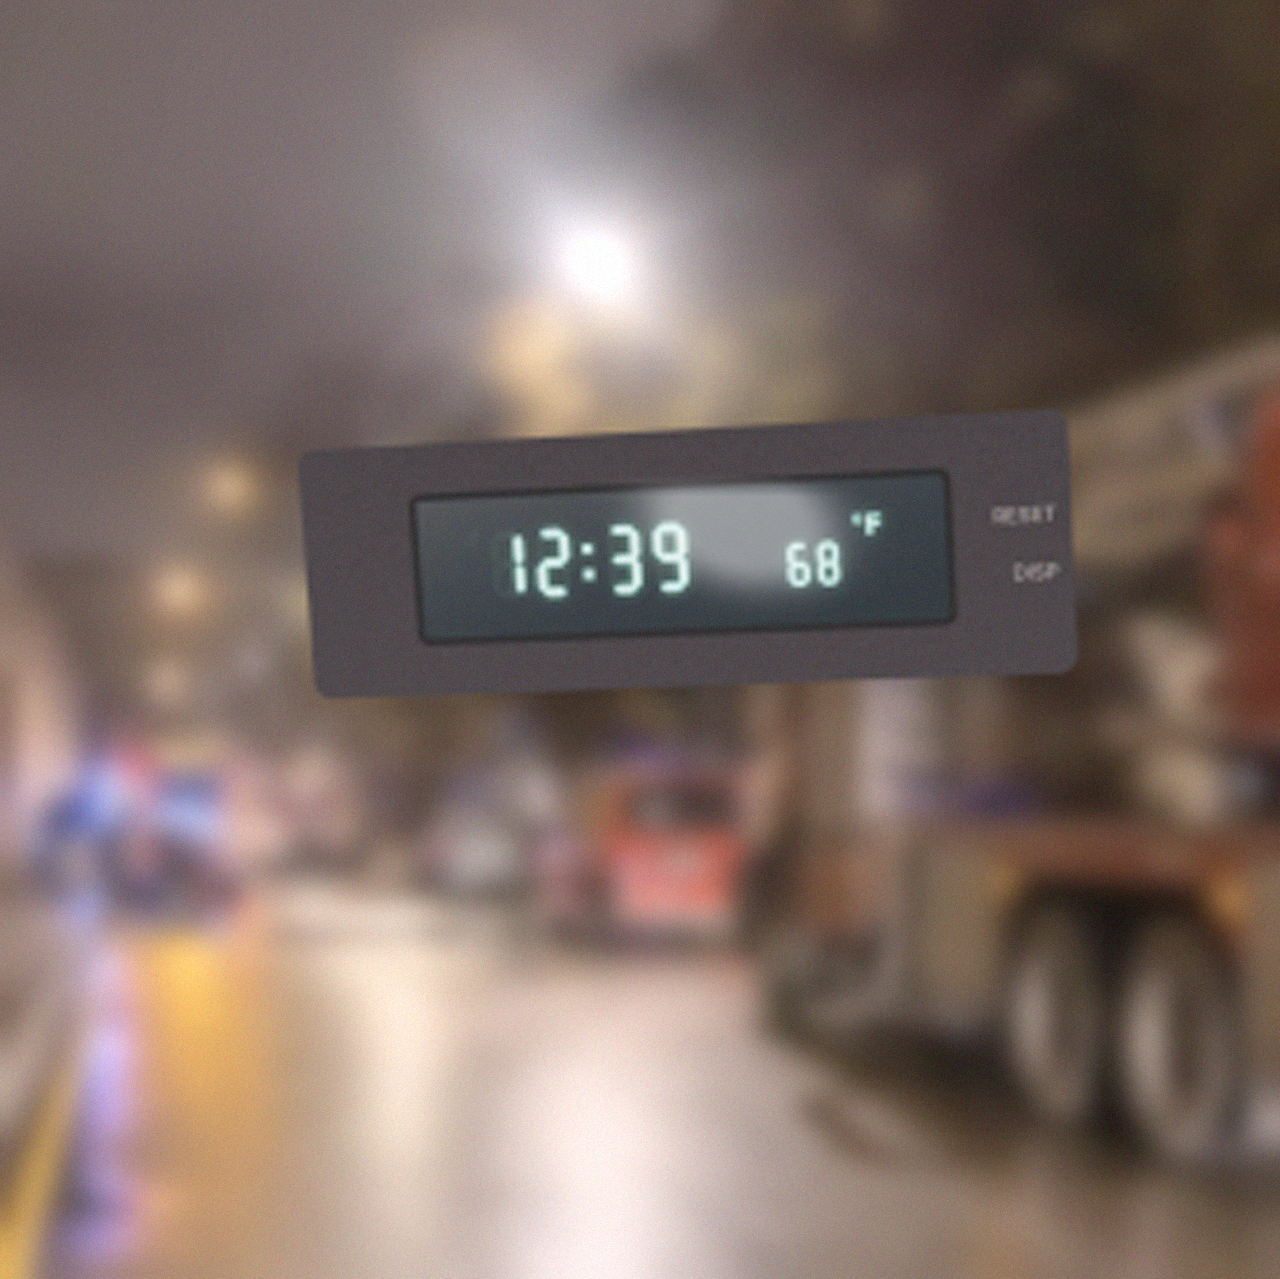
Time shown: {"hour": 12, "minute": 39}
